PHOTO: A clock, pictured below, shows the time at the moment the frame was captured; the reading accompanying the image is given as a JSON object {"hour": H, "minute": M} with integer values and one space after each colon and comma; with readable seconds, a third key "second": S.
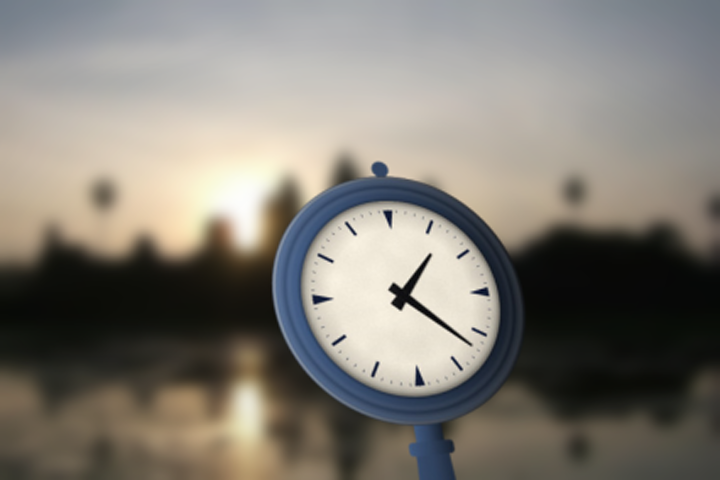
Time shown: {"hour": 1, "minute": 22}
